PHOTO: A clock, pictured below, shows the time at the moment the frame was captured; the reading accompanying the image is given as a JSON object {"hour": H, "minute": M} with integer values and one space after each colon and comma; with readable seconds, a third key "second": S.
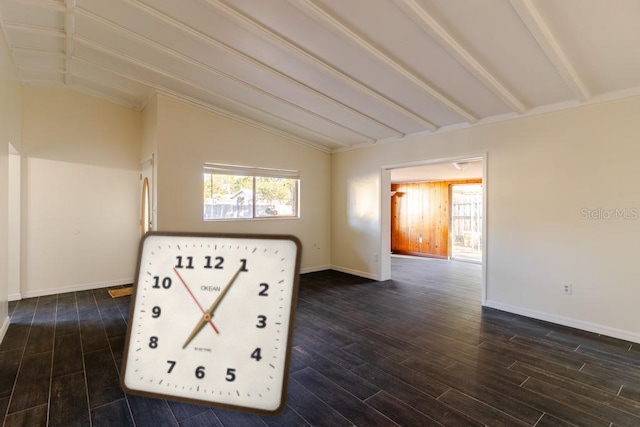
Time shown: {"hour": 7, "minute": 4, "second": 53}
